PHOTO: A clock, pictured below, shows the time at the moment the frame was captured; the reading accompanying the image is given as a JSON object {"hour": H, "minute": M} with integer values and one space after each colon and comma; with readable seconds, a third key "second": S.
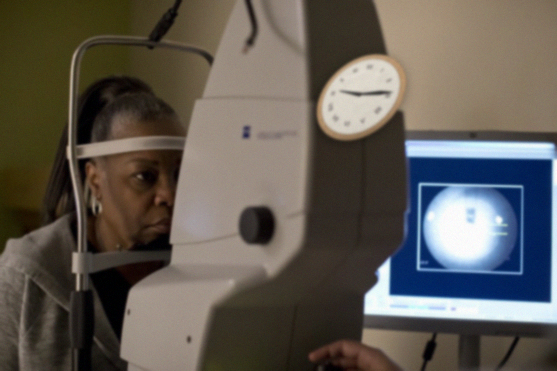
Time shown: {"hour": 9, "minute": 14}
